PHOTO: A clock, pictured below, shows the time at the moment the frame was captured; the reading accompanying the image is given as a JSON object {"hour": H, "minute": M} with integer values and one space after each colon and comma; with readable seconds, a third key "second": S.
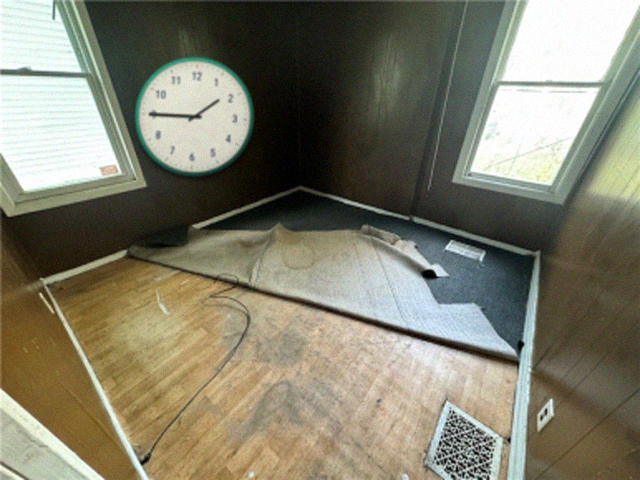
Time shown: {"hour": 1, "minute": 45}
